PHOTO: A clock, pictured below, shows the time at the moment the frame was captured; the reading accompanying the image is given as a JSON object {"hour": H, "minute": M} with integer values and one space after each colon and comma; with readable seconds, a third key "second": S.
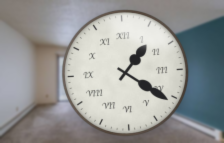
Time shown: {"hour": 1, "minute": 21}
